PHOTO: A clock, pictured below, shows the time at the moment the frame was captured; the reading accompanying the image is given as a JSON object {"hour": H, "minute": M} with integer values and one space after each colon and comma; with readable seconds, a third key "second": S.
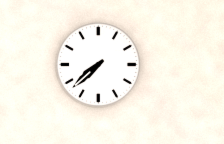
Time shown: {"hour": 7, "minute": 38}
